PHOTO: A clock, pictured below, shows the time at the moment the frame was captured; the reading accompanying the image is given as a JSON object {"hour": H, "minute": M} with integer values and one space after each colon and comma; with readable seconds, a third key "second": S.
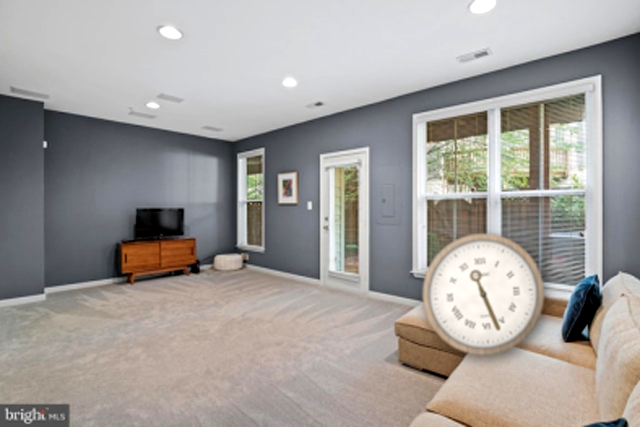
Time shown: {"hour": 11, "minute": 27}
